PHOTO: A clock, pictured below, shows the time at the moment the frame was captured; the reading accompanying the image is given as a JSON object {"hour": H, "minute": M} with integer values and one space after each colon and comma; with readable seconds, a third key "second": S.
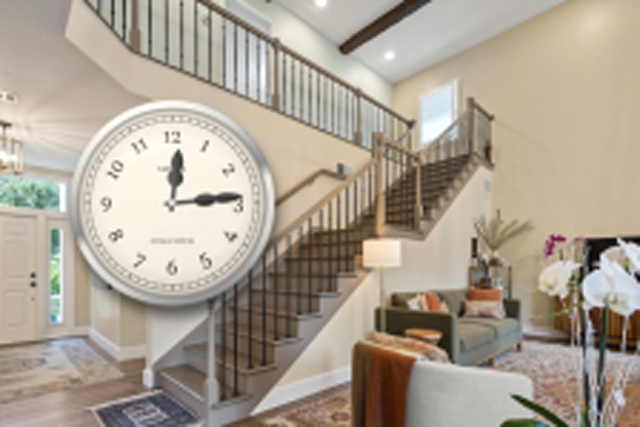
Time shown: {"hour": 12, "minute": 14}
